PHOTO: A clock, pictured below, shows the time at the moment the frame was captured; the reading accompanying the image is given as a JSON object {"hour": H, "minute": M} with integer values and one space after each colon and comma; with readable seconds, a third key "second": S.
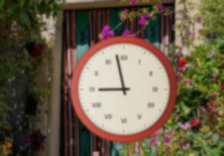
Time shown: {"hour": 8, "minute": 58}
